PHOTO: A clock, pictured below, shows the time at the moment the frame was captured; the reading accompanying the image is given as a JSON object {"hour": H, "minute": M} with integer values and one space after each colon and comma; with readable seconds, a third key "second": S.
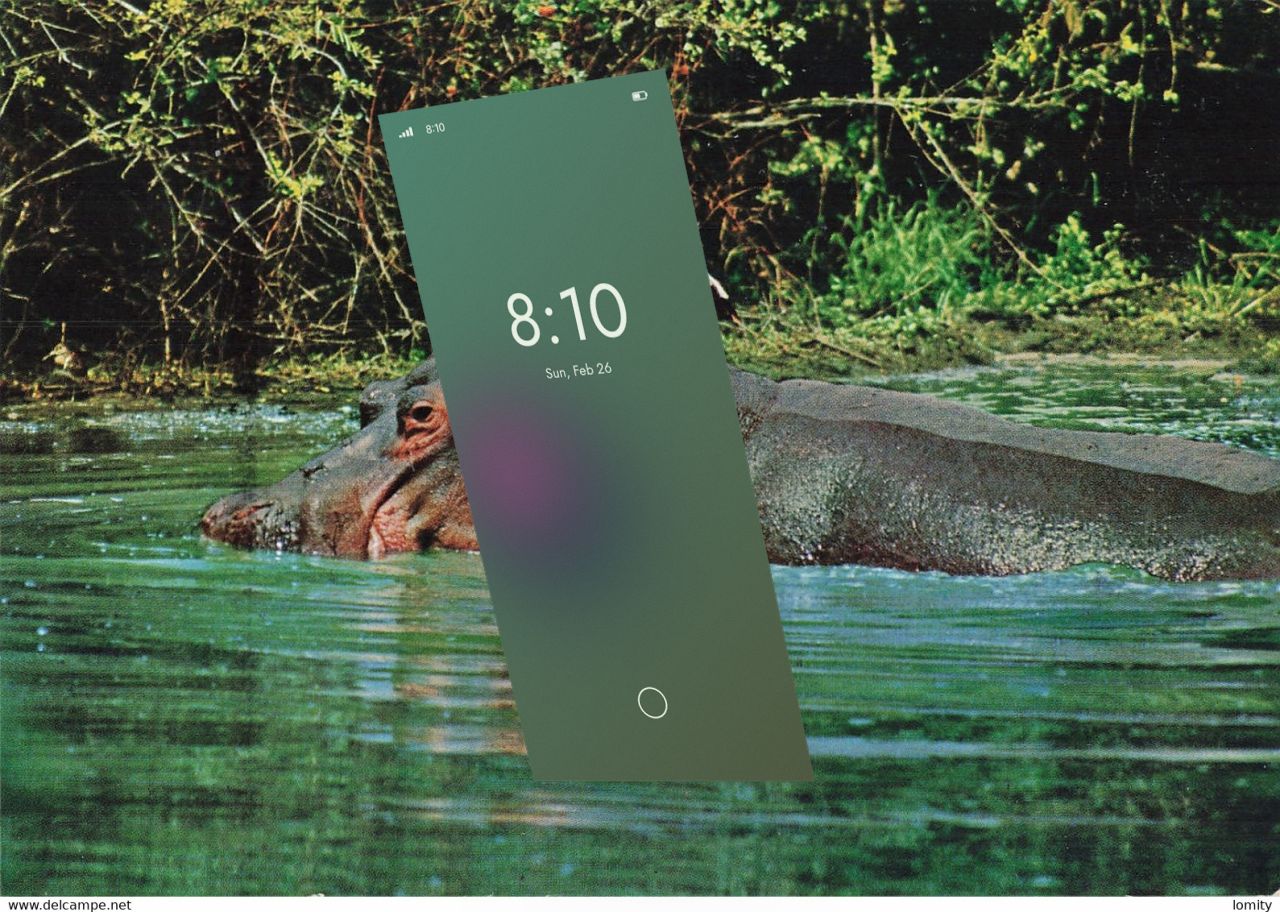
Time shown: {"hour": 8, "minute": 10}
